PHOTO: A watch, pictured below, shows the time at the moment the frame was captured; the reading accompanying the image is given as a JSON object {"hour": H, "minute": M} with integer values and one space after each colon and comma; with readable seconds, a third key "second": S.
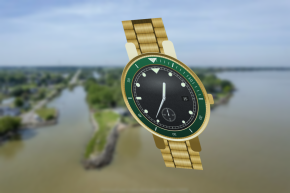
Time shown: {"hour": 12, "minute": 36}
